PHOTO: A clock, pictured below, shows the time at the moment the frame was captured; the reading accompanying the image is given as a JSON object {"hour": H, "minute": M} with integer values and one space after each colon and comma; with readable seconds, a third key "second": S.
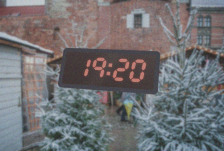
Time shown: {"hour": 19, "minute": 20}
